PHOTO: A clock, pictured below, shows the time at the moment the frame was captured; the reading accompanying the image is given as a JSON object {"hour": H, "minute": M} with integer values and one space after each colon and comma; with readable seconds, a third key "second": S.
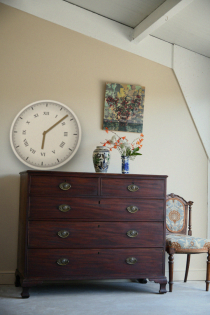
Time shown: {"hour": 6, "minute": 8}
